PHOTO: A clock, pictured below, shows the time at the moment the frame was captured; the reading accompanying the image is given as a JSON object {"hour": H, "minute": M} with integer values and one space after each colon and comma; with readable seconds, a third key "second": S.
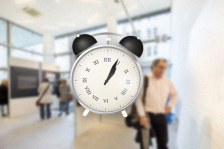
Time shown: {"hour": 1, "minute": 4}
